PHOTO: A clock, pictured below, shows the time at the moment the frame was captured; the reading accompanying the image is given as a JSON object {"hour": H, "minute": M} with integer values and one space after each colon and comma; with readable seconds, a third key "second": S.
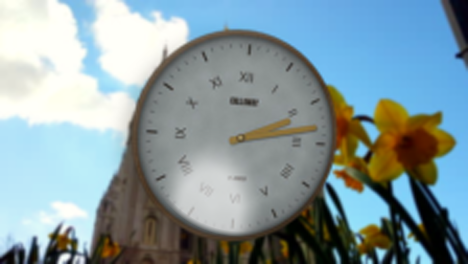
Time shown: {"hour": 2, "minute": 13}
